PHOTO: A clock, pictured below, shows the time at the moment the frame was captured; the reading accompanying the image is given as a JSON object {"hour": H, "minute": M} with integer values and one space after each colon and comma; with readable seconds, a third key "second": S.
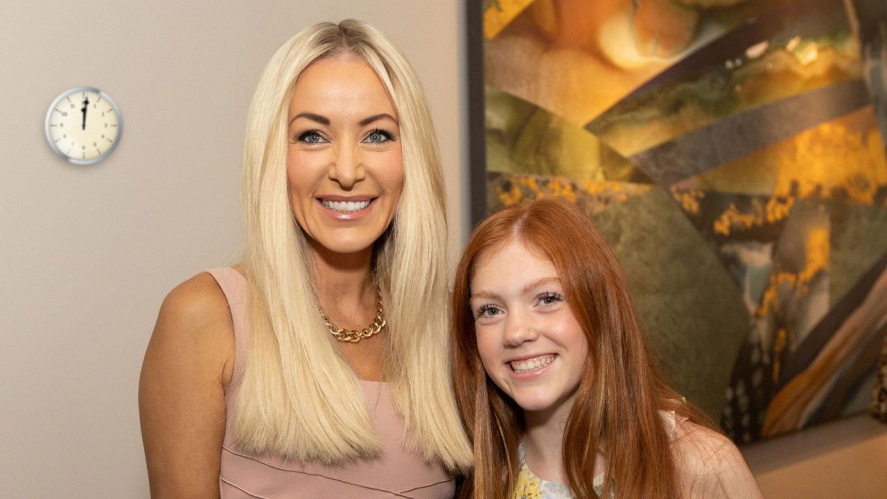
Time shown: {"hour": 12, "minute": 1}
